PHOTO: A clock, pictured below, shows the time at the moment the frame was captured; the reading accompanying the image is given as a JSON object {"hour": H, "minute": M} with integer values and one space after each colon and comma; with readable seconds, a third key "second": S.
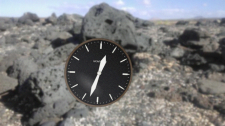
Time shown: {"hour": 12, "minute": 33}
